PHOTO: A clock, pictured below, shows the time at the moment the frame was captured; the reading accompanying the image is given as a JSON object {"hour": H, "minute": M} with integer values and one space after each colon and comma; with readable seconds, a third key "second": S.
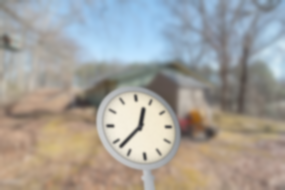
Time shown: {"hour": 12, "minute": 38}
